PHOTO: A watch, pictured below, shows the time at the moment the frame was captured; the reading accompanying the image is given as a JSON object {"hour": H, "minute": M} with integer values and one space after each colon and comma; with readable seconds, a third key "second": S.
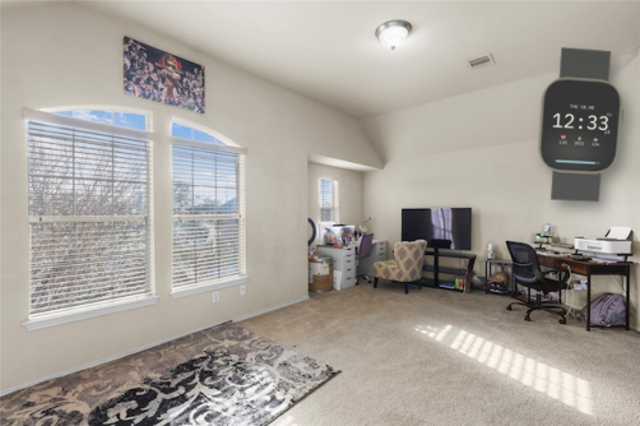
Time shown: {"hour": 12, "minute": 33}
